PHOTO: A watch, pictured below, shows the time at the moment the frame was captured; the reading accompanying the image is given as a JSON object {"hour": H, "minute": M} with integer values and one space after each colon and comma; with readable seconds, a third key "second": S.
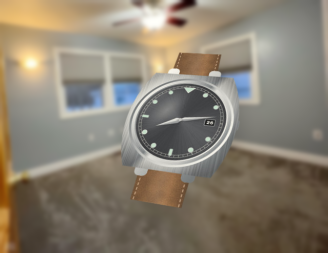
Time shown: {"hour": 8, "minute": 13}
